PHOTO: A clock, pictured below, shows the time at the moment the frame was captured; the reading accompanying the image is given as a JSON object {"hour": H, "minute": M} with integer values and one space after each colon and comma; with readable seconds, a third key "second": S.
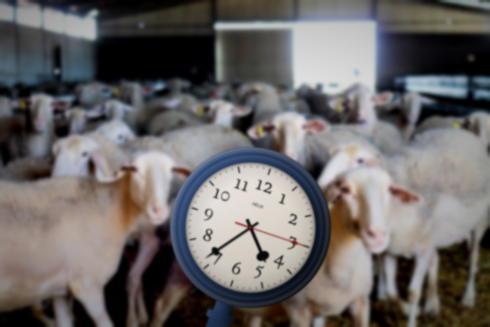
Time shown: {"hour": 4, "minute": 36, "second": 15}
